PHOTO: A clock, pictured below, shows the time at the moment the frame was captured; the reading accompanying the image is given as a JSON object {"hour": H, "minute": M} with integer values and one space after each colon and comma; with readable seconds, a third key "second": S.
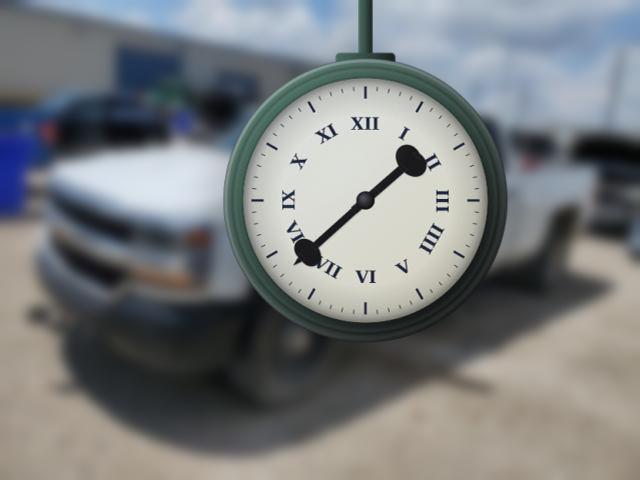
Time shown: {"hour": 1, "minute": 38}
